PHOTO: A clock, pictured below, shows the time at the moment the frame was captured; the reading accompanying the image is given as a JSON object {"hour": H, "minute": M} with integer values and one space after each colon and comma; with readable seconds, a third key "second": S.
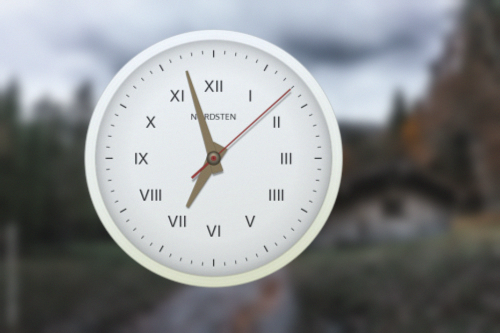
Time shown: {"hour": 6, "minute": 57, "second": 8}
